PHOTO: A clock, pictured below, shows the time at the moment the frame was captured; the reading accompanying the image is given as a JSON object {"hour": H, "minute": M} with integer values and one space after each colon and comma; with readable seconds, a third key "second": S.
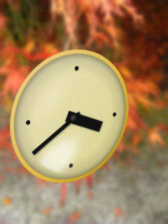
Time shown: {"hour": 3, "minute": 39}
